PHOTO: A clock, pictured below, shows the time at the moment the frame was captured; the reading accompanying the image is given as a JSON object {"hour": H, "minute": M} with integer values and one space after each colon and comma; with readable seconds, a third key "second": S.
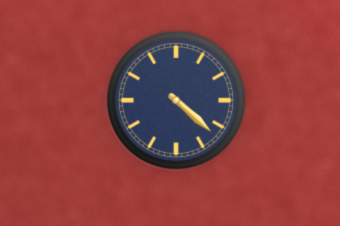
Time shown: {"hour": 4, "minute": 22}
